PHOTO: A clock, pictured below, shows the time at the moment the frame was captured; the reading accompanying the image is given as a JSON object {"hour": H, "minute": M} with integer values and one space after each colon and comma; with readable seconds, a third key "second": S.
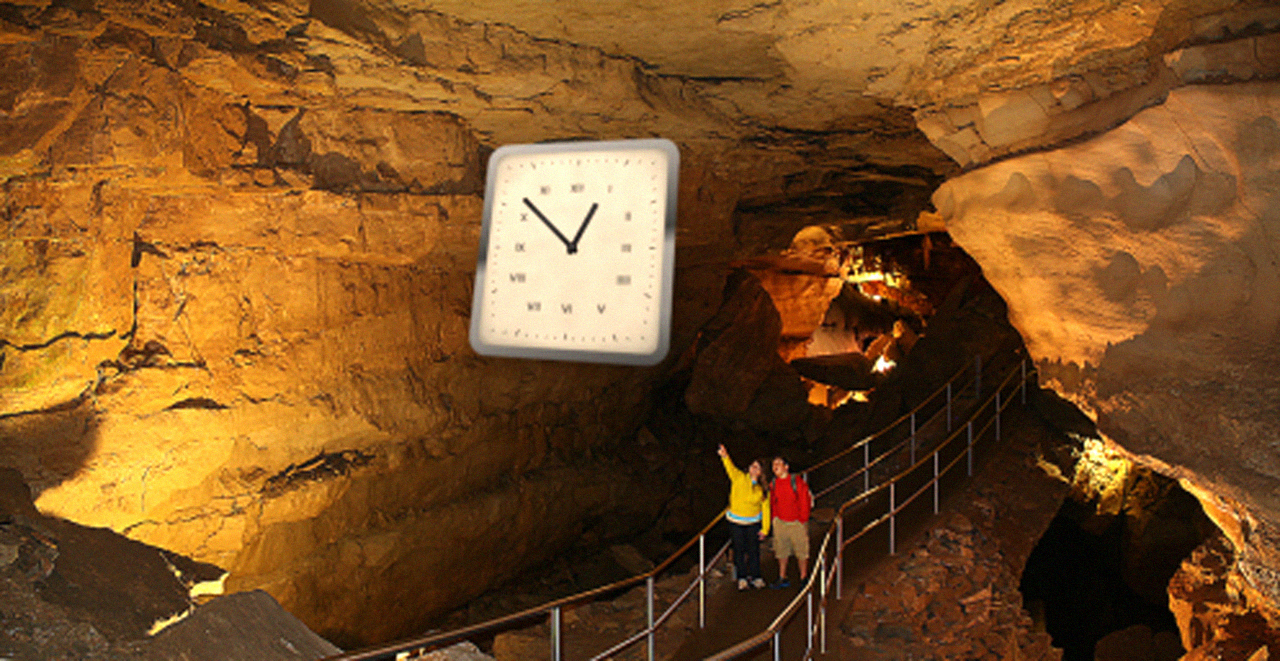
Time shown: {"hour": 12, "minute": 52}
